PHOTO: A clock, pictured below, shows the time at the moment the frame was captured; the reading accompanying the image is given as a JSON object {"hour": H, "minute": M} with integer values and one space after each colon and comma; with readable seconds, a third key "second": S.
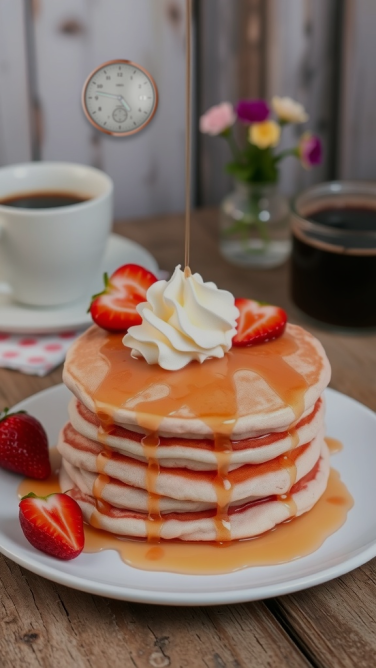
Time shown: {"hour": 4, "minute": 47}
